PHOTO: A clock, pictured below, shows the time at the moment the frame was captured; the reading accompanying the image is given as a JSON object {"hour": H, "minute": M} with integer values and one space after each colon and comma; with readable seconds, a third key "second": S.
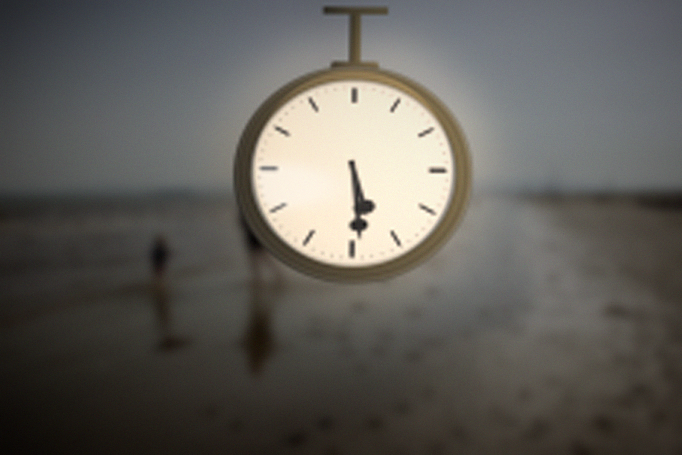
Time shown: {"hour": 5, "minute": 29}
